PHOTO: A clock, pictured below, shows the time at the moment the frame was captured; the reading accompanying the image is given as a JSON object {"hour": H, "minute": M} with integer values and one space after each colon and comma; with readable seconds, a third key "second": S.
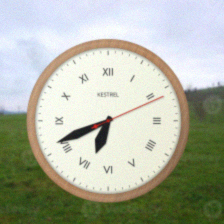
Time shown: {"hour": 6, "minute": 41, "second": 11}
